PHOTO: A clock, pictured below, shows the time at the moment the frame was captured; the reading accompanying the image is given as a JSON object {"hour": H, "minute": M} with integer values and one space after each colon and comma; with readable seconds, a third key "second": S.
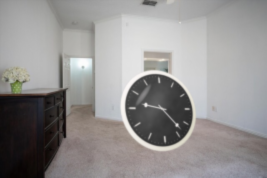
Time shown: {"hour": 9, "minute": 23}
